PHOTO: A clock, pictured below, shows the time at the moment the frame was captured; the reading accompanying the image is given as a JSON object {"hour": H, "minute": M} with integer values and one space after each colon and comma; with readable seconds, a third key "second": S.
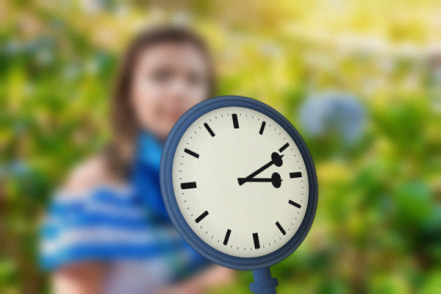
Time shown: {"hour": 3, "minute": 11}
